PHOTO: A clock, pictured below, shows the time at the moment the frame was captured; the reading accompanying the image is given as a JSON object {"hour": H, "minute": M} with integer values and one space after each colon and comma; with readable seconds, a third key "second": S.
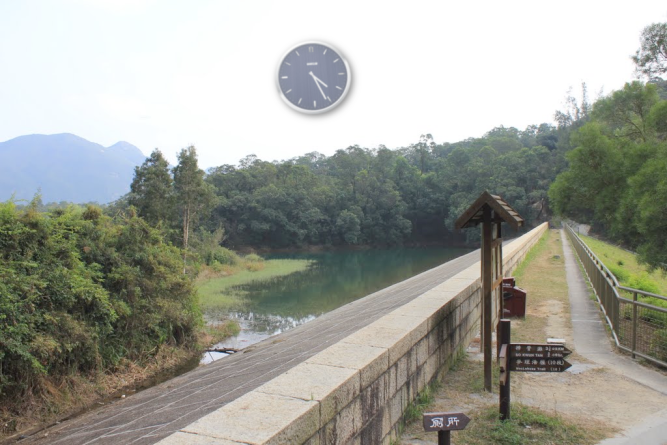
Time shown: {"hour": 4, "minute": 26}
